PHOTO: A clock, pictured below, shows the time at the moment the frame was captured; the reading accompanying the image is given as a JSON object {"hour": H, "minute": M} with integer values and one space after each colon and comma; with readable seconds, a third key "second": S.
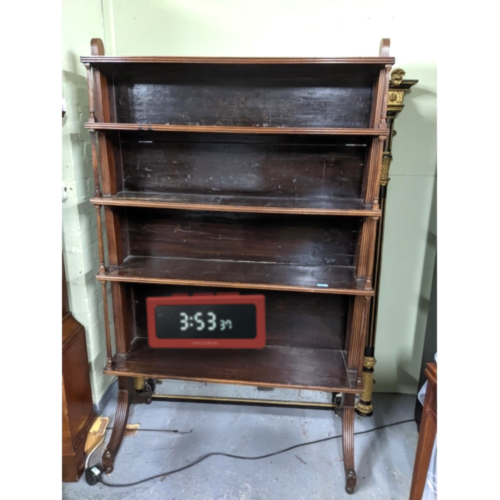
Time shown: {"hour": 3, "minute": 53}
